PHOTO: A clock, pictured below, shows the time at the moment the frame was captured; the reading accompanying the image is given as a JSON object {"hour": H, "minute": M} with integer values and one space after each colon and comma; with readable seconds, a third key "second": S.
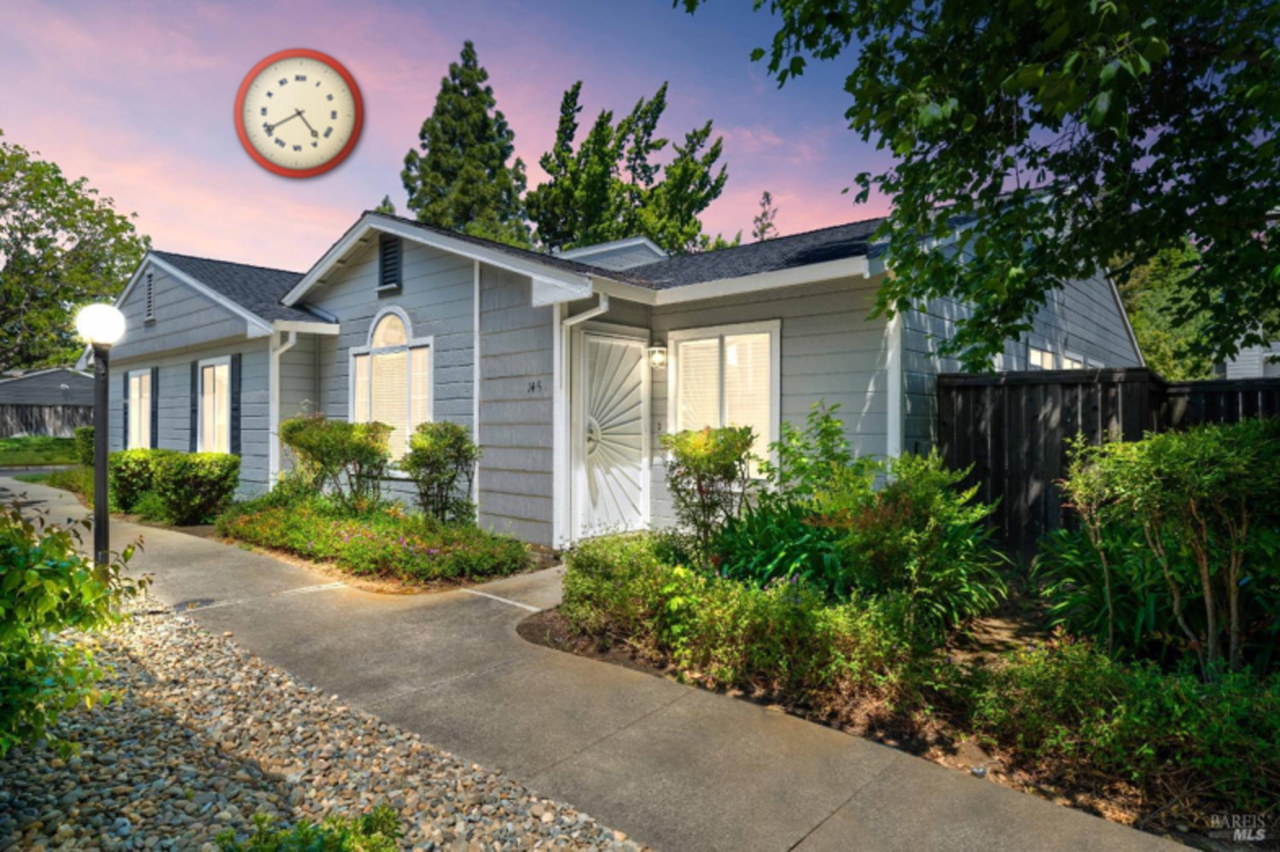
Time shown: {"hour": 4, "minute": 40}
